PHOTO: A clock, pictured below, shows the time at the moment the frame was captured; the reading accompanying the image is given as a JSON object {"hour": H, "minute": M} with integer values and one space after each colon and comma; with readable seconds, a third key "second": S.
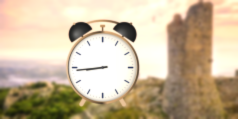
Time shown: {"hour": 8, "minute": 44}
